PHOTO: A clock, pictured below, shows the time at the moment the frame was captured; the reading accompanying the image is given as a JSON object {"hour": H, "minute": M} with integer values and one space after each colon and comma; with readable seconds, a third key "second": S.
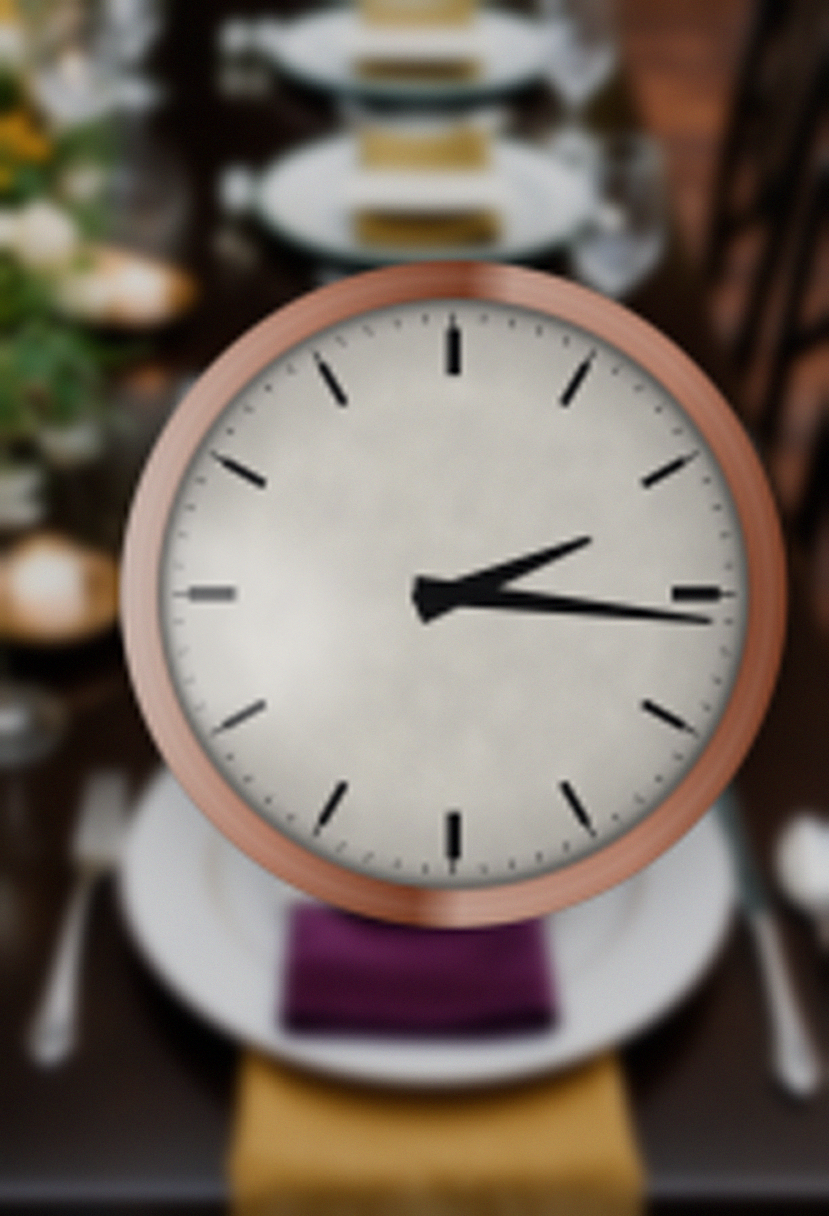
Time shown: {"hour": 2, "minute": 16}
